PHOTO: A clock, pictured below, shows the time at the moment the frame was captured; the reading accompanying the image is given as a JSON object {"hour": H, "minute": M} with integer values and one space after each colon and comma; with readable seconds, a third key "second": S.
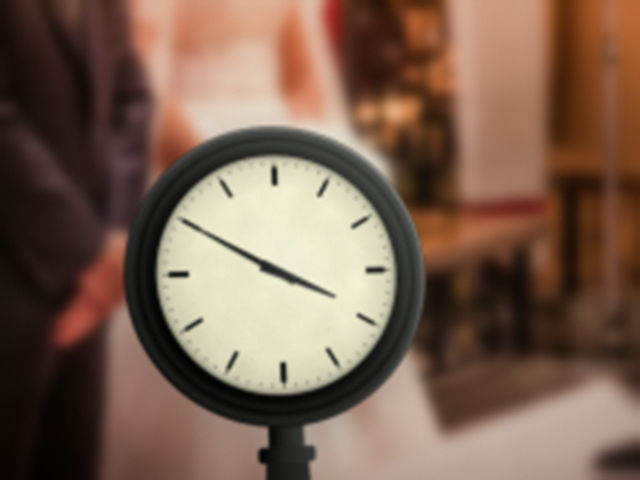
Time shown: {"hour": 3, "minute": 50}
